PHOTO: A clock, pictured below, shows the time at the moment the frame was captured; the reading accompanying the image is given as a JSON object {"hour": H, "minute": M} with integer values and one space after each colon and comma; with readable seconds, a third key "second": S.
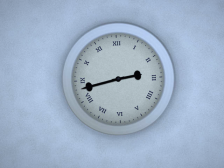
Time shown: {"hour": 2, "minute": 43}
